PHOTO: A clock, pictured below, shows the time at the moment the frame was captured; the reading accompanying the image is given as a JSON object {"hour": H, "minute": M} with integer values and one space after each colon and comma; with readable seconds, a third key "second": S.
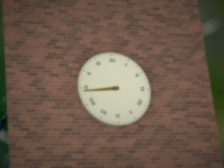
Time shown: {"hour": 8, "minute": 44}
